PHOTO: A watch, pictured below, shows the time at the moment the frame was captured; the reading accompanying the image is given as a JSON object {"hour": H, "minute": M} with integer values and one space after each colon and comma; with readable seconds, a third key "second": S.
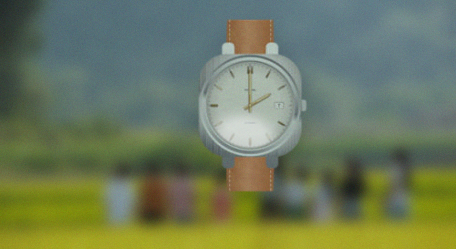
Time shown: {"hour": 2, "minute": 0}
